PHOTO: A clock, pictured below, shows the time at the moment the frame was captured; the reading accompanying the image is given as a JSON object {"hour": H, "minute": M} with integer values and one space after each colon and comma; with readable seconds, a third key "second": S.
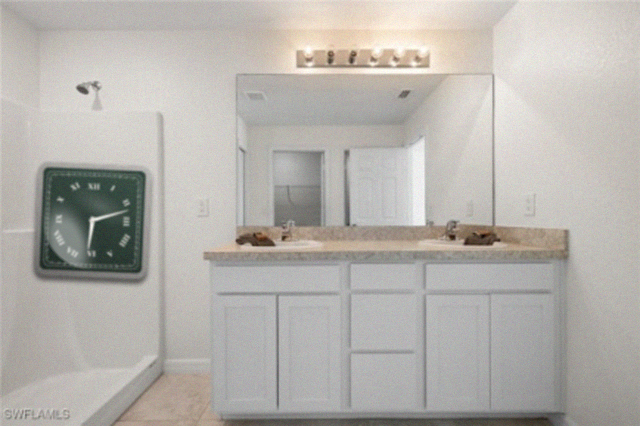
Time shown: {"hour": 6, "minute": 12}
